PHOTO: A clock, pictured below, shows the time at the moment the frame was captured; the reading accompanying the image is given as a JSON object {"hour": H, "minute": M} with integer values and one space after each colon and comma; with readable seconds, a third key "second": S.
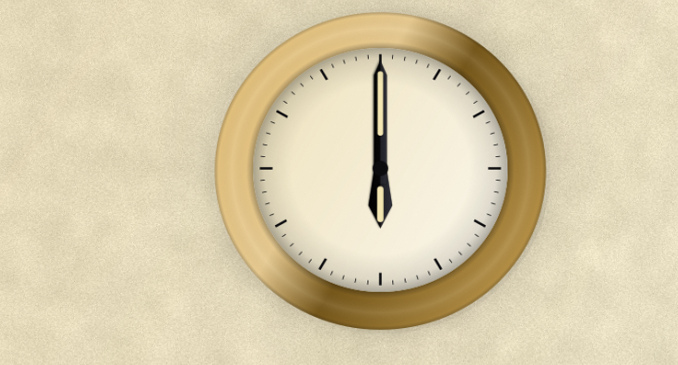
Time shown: {"hour": 6, "minute": 0}
